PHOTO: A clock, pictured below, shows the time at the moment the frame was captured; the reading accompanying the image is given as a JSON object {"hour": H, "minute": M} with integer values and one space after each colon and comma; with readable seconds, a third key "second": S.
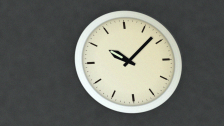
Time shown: {"hour": 10, "minute": 8}
